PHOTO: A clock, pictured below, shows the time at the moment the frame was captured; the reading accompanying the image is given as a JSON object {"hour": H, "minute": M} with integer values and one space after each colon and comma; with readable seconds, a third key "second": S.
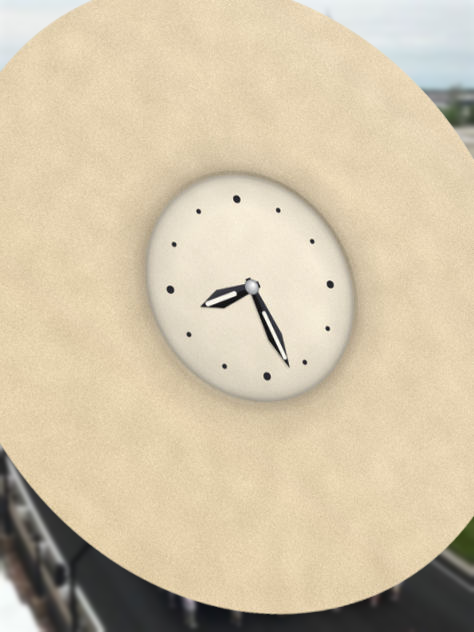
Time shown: {"hour": 8, "minute": 27}
